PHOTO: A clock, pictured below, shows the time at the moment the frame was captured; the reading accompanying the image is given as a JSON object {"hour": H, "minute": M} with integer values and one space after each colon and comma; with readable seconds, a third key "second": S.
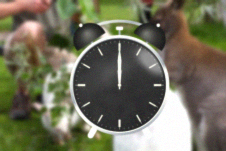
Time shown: {"hour": 12, "minute": 0}
